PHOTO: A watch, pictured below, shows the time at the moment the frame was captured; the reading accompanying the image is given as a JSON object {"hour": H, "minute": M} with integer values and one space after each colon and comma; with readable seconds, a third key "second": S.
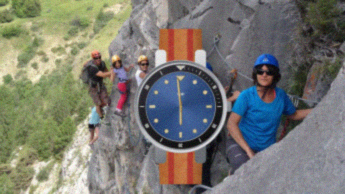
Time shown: {"hour": 5, "minute": 59}
